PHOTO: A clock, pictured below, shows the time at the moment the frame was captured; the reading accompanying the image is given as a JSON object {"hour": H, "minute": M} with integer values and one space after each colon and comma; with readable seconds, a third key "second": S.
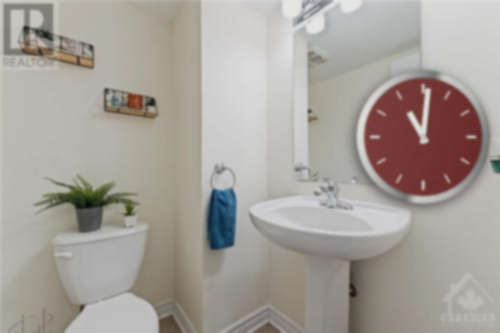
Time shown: {"hour": 11, "minute": 1}
